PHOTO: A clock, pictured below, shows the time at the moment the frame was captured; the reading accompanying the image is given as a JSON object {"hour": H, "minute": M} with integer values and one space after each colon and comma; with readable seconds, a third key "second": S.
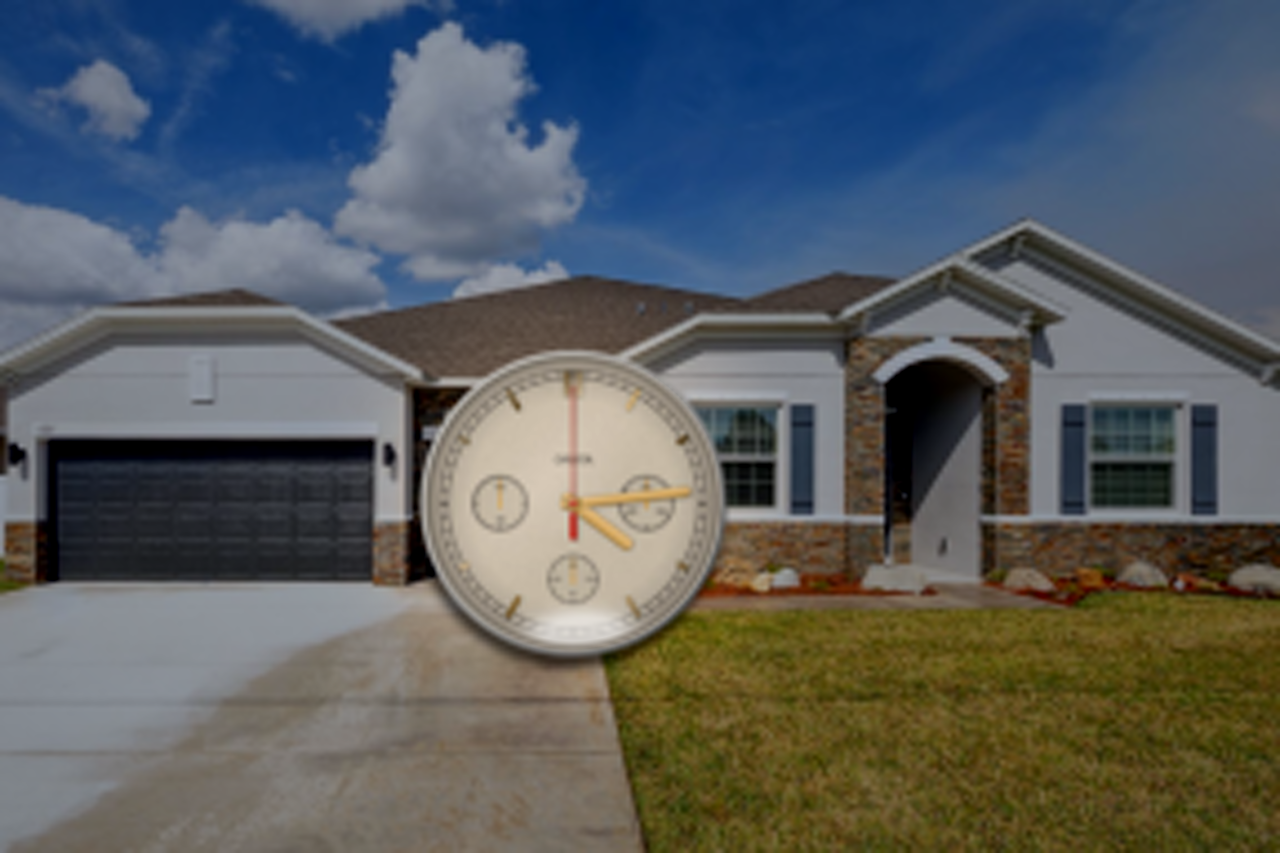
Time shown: {"hour": 4, "minute": 14}
